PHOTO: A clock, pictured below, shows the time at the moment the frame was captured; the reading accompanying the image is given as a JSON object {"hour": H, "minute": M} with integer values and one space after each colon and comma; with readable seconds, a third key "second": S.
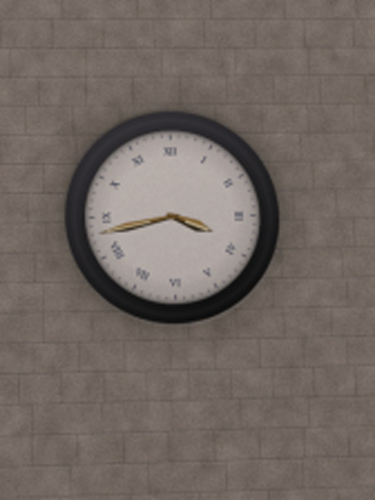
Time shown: {"hour": 3, "minute": 43}
